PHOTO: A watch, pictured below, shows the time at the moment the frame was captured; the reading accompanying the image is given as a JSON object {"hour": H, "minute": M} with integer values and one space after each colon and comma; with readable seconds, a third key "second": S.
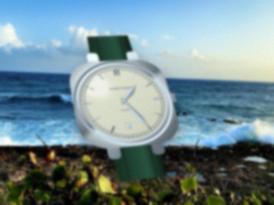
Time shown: {"hour": 1, "minute": 25}
